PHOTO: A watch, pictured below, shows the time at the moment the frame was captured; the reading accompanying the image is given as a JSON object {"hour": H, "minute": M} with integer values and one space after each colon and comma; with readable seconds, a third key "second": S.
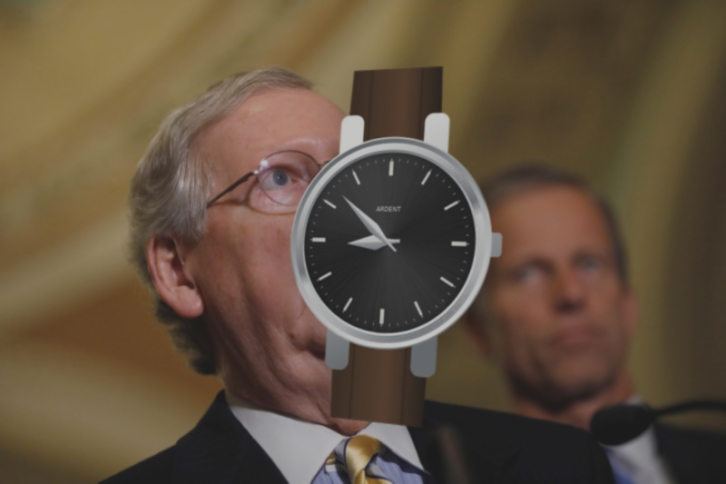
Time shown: {"hour": 8, "minute": 52}
